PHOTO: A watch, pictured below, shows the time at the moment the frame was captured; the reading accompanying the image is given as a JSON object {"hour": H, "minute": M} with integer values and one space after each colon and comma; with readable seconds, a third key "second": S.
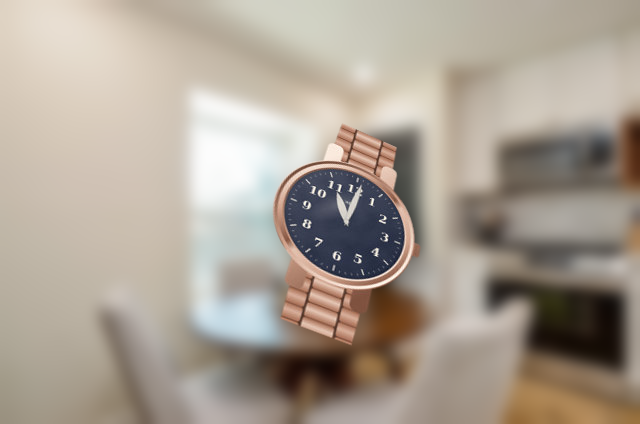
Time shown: {"hour": 11, "minute": 1}
